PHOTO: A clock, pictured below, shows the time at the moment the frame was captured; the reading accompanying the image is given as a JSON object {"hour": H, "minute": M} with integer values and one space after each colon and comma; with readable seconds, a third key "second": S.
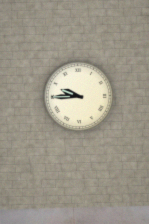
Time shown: {"hour": 9, "minute": 45}
